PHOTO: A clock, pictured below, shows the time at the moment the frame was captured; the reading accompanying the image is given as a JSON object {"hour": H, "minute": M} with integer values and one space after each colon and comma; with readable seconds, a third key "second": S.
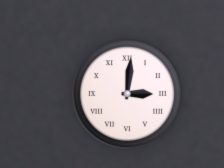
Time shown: {"hour": 3, "minute": 1}
